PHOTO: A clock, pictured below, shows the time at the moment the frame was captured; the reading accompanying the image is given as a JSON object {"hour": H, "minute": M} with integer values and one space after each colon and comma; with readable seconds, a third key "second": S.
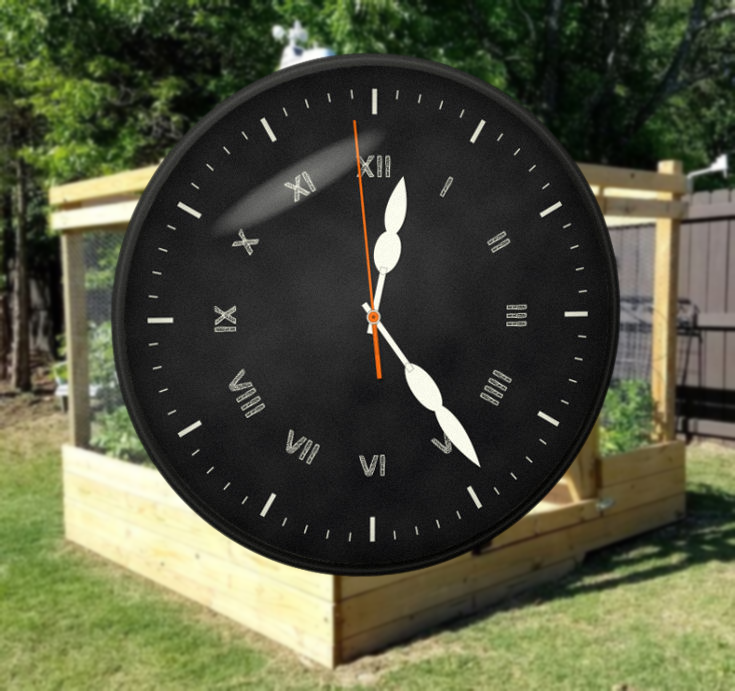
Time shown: {"hour": 12, "minute": 23, "second": 59}
